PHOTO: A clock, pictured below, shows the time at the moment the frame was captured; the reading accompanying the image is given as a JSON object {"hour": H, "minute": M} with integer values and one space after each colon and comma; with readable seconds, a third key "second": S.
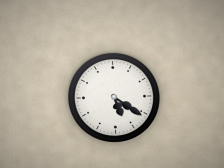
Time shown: {"hour": 5, "minute": 21}
